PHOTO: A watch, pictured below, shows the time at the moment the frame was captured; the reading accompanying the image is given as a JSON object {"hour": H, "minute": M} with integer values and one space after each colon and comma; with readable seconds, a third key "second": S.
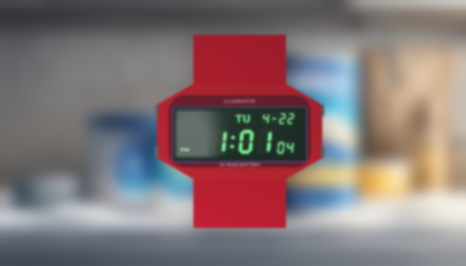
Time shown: {"hour": 1, "minute": 1, "second": 4}
